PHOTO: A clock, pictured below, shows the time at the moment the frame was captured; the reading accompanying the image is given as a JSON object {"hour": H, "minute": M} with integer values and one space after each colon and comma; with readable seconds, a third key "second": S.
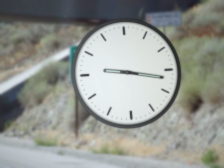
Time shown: {"hour": 9, "minute": 17}
